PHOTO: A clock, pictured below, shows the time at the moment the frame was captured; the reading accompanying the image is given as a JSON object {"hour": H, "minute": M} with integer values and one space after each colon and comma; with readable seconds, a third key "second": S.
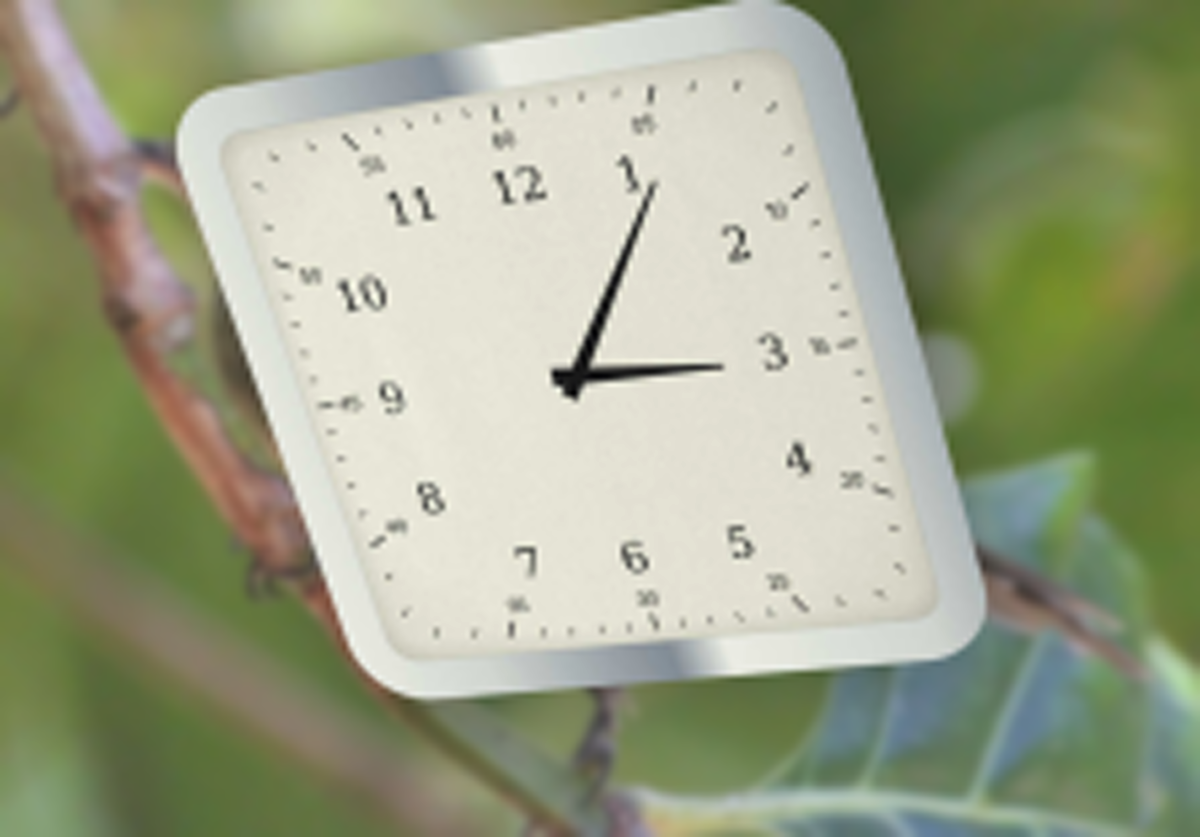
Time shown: {"hour": 3, "minute": 6}
